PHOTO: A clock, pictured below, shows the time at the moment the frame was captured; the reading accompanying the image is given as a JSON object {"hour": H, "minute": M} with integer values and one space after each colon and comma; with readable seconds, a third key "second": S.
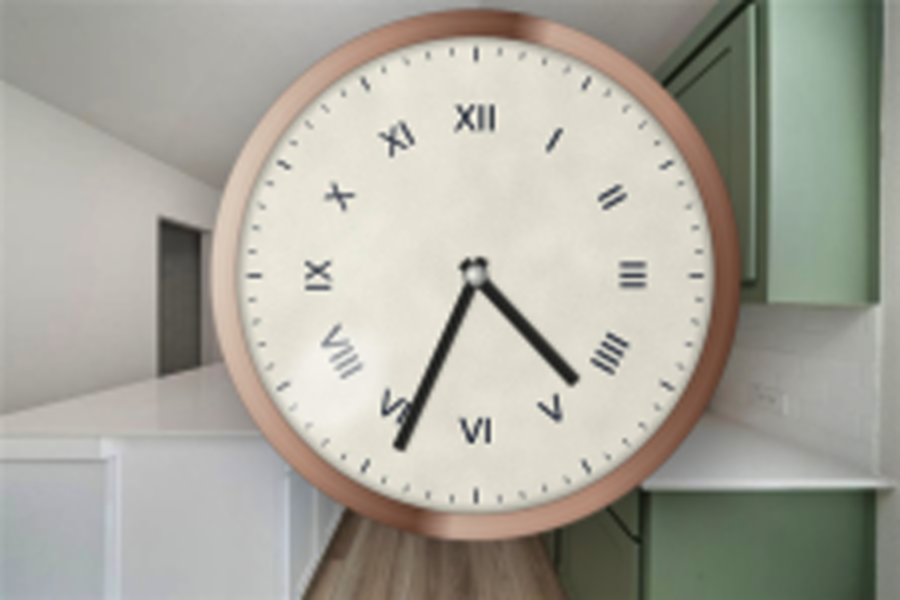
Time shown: {"hour": 4, "minute": 34}
